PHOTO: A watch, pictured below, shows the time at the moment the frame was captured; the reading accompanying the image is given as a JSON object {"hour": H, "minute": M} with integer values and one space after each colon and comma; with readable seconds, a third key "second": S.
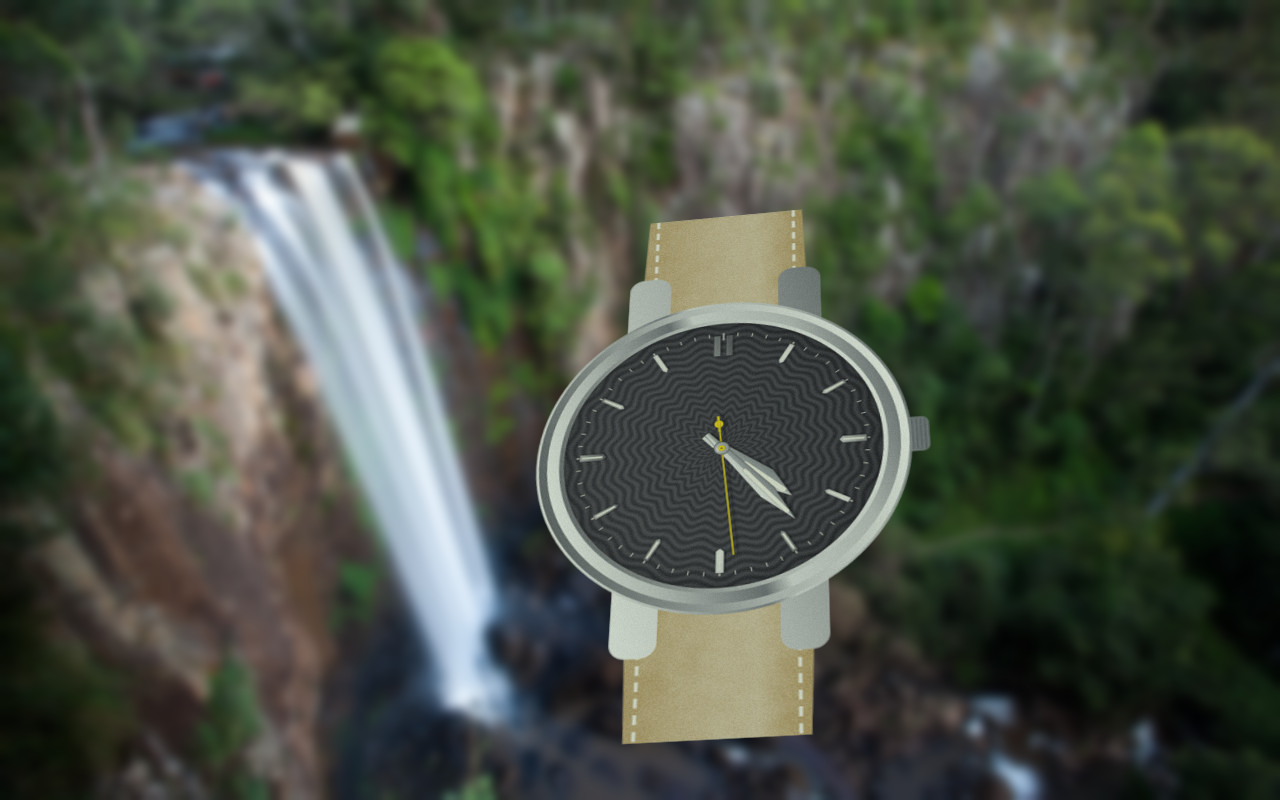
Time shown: {"hour": 4, "minute": 23, "second": 29}
